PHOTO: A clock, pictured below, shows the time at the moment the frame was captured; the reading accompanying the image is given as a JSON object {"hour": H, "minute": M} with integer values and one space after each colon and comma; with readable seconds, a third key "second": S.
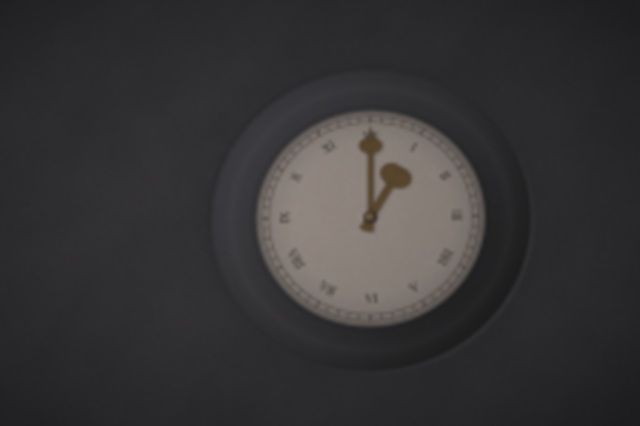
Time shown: {"hour": 1, "minute": 0}
